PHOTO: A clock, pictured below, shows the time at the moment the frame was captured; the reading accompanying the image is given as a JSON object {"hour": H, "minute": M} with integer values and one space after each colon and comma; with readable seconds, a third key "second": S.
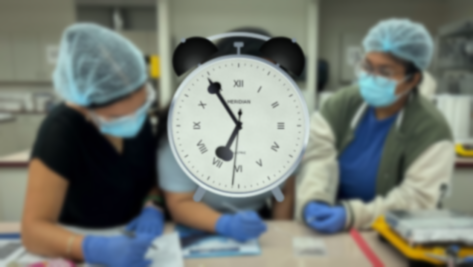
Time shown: {"hour": 6, "minute": 54, "second": 31}
